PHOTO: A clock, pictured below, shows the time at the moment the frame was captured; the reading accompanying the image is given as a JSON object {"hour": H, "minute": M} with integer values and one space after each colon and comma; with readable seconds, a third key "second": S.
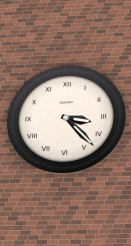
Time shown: {"hour": 3, "minute": 23}
